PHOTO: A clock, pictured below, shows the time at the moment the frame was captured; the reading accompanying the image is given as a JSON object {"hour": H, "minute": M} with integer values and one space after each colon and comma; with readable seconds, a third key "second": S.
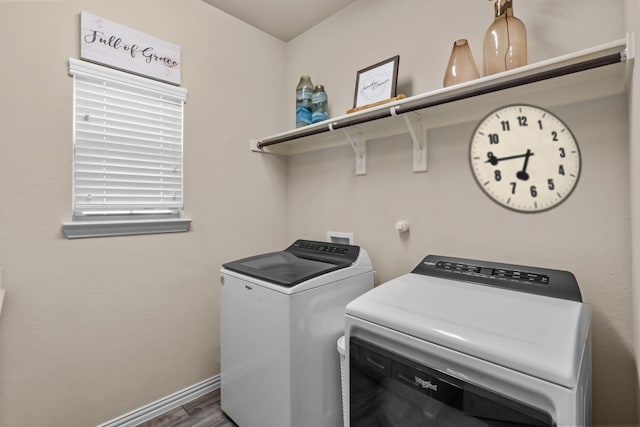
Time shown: {"hour": 6, "minute": 44}
